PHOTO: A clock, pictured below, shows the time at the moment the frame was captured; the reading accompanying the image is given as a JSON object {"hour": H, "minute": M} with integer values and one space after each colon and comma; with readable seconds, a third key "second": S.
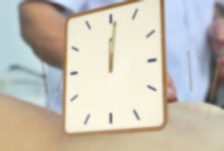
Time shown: {"hour": 12, "minute": 1}
